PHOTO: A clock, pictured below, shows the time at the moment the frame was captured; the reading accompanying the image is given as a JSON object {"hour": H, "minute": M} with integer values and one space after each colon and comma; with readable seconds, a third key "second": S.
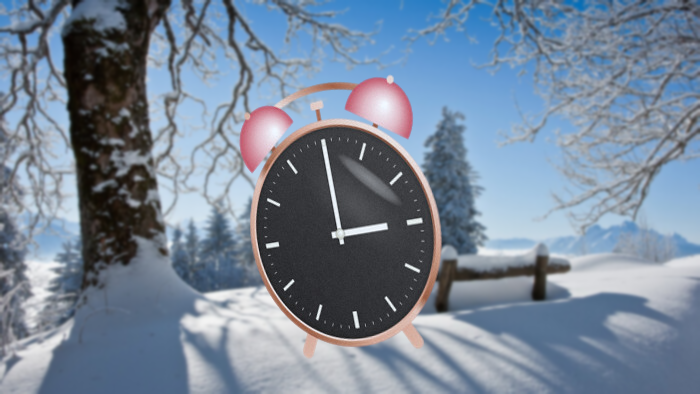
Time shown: {"hour": 3, "minute": 0}
